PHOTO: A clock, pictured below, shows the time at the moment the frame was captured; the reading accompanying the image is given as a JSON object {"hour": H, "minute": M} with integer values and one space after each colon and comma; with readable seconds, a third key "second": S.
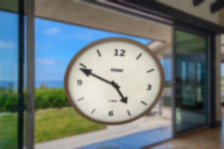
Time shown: {"hour": 4, "minute": 49}
